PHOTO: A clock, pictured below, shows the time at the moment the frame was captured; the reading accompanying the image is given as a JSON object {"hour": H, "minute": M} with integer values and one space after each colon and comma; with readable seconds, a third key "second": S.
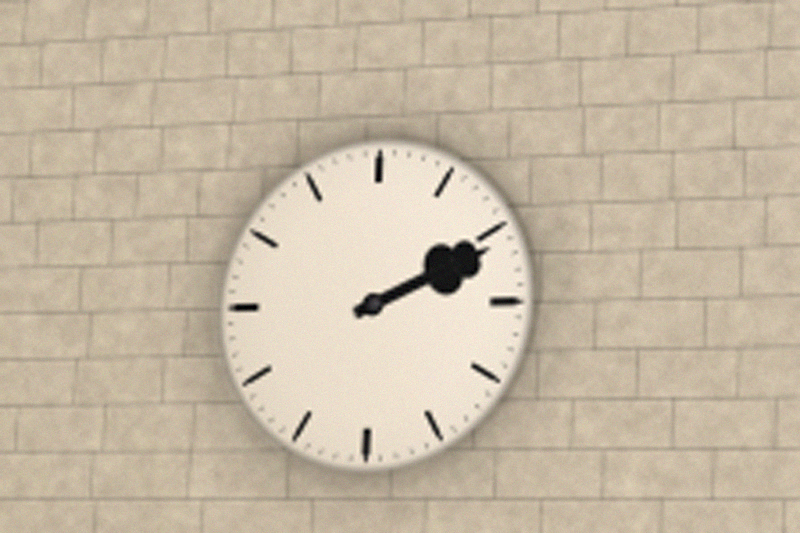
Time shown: {"hour": 2, "minute": 11}
